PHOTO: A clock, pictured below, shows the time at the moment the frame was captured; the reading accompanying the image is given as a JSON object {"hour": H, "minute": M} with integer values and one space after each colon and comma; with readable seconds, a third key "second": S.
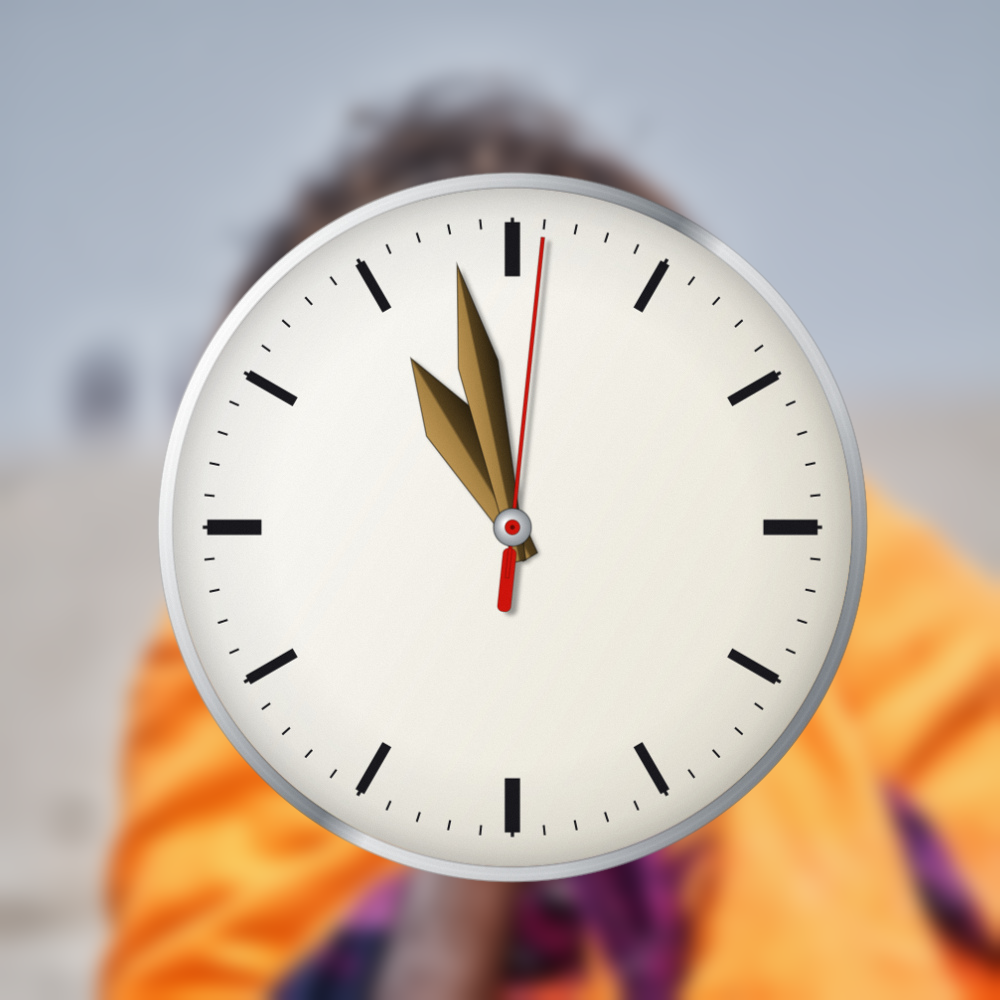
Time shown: {"hour": 10, "minute": 58, "second": 1}
